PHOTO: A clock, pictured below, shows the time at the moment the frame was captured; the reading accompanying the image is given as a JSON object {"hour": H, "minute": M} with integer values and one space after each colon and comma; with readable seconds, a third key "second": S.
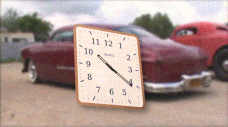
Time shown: {"hour": 10, "minute": 21}
